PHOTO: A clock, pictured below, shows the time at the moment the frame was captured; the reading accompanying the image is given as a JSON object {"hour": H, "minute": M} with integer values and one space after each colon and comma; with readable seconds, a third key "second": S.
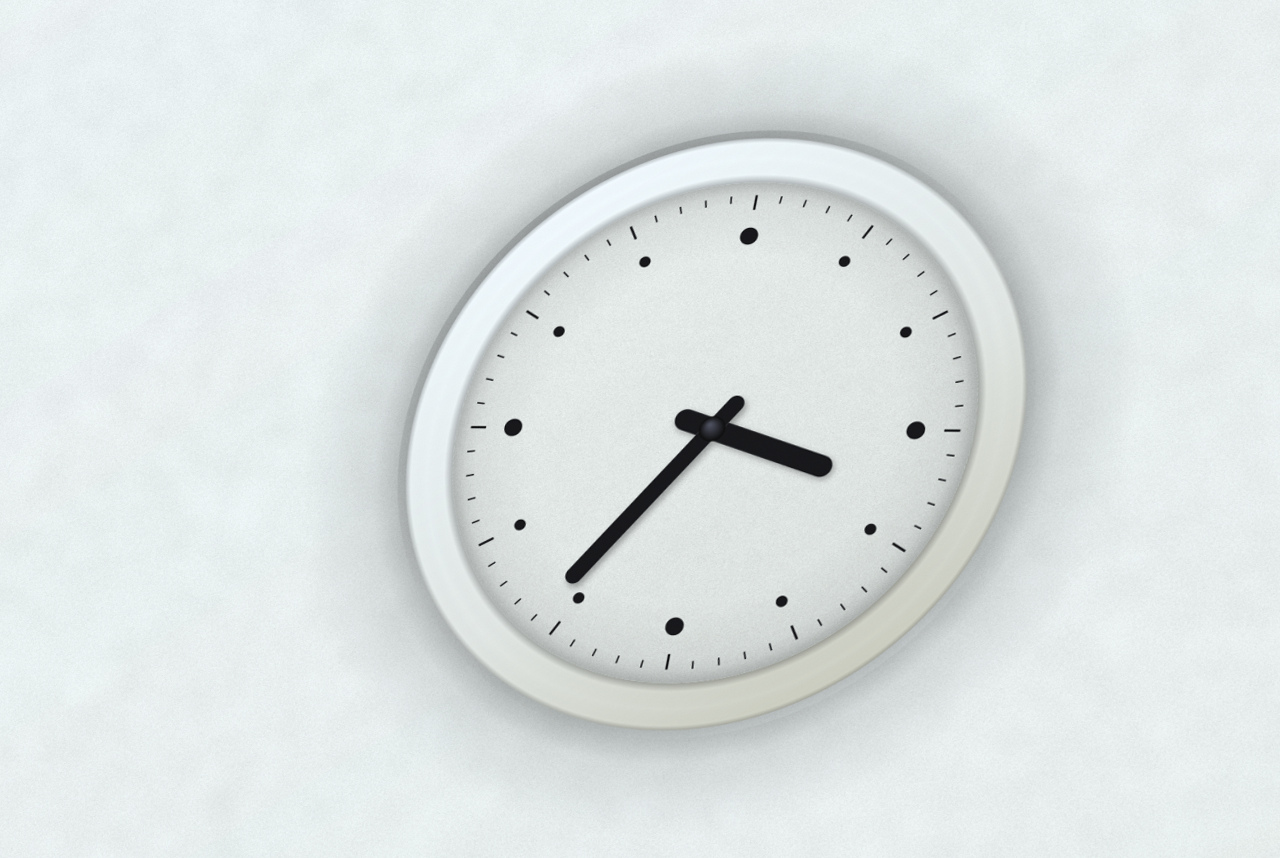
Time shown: {"hour": 3, "minute": 36}
